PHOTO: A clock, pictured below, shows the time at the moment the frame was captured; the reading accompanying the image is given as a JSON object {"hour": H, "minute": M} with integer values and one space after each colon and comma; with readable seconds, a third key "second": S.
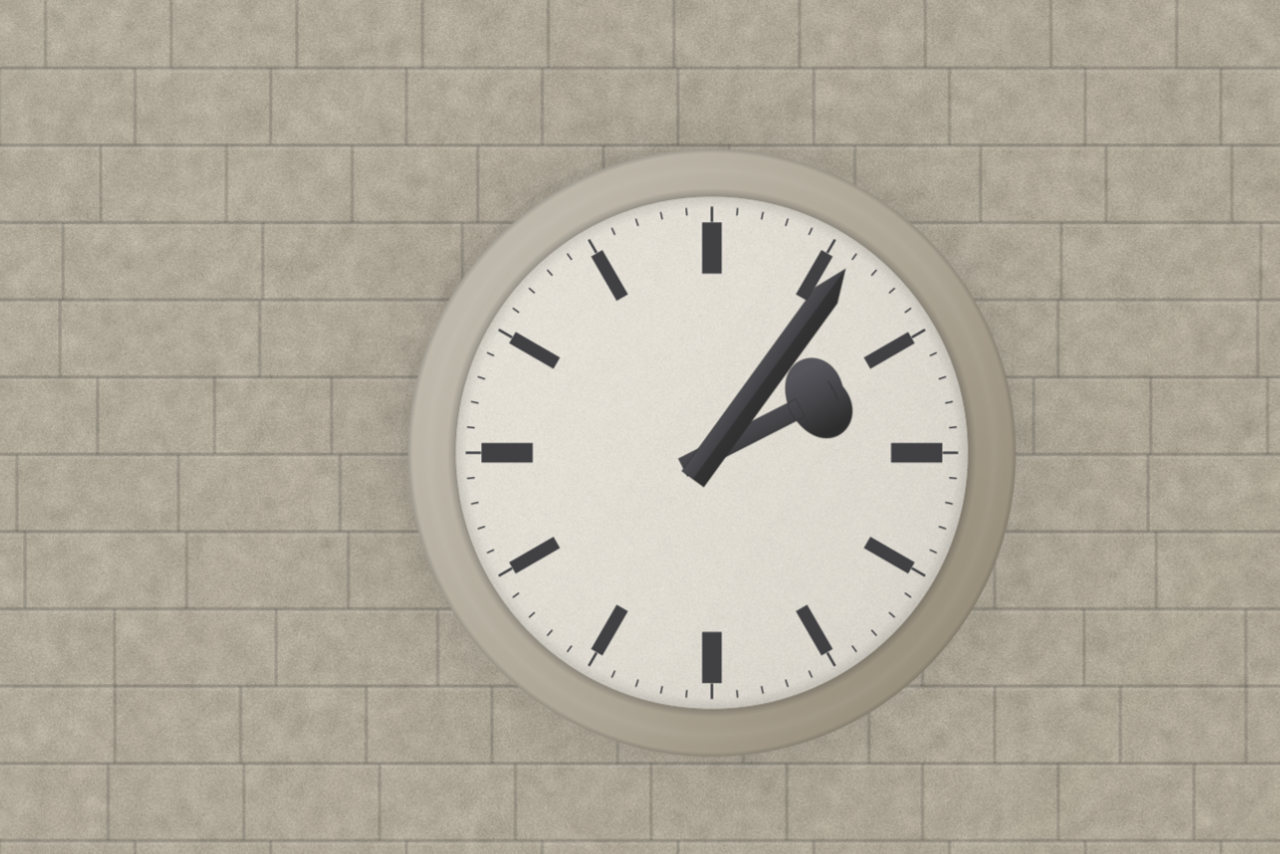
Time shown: {"hour": 2, "minute": 6}
